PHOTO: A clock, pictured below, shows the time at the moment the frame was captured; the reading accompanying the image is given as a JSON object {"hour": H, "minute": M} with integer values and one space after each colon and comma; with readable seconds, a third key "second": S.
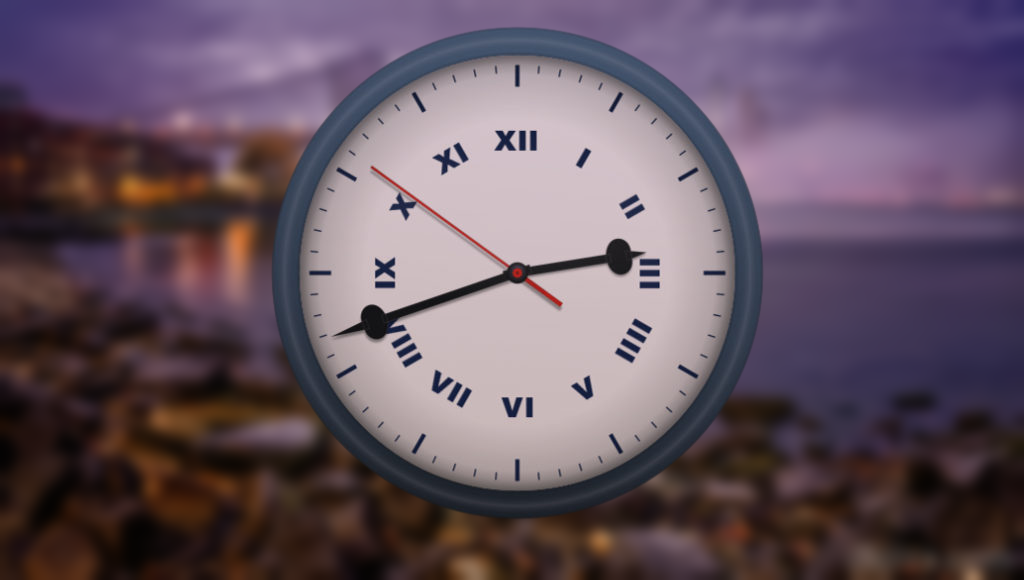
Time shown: {"hour": 2, "minute": 41, "second": 51}
